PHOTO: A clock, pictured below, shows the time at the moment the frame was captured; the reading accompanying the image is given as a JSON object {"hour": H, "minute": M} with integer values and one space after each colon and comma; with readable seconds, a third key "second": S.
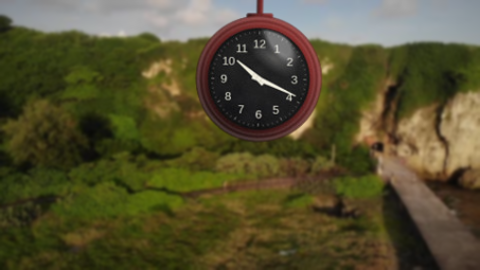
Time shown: {"hour": 10, "minute": 19}
